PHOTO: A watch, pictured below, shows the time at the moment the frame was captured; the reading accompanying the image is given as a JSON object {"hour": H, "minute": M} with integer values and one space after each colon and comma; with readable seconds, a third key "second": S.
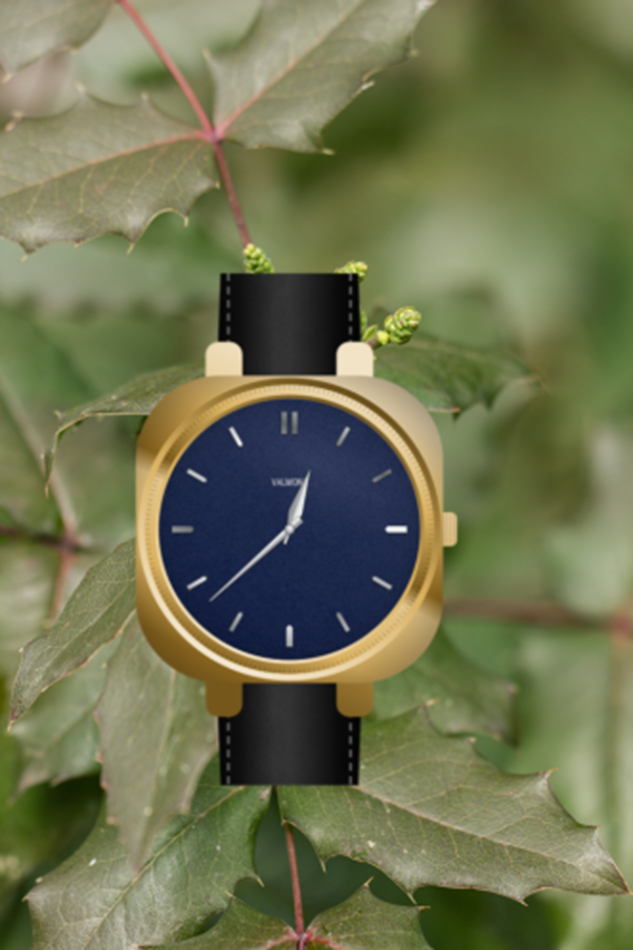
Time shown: {"hour": 12, "minute": 38}
